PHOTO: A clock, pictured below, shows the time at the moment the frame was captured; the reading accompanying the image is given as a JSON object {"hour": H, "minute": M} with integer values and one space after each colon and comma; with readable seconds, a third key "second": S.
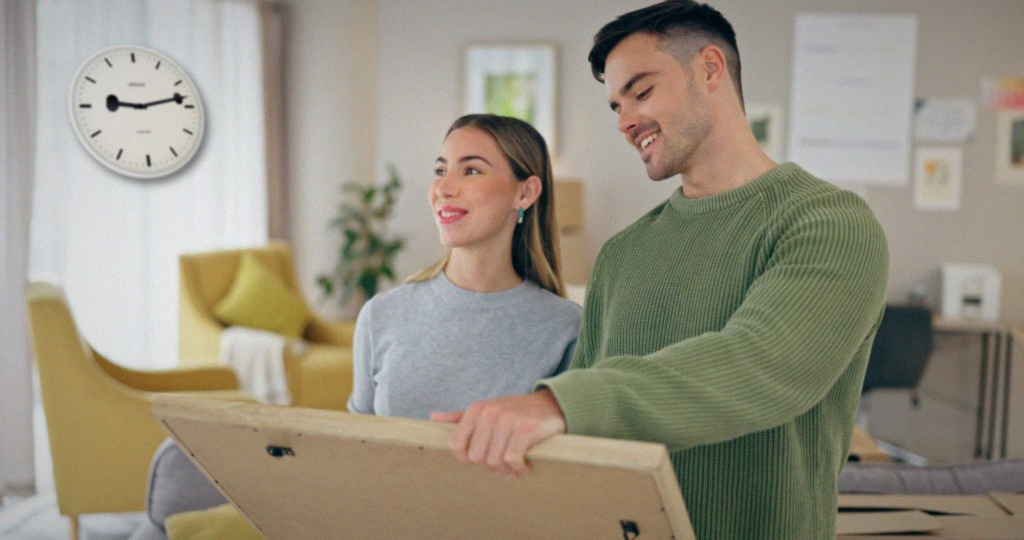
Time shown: {"hour": 9, "minute": 13}
